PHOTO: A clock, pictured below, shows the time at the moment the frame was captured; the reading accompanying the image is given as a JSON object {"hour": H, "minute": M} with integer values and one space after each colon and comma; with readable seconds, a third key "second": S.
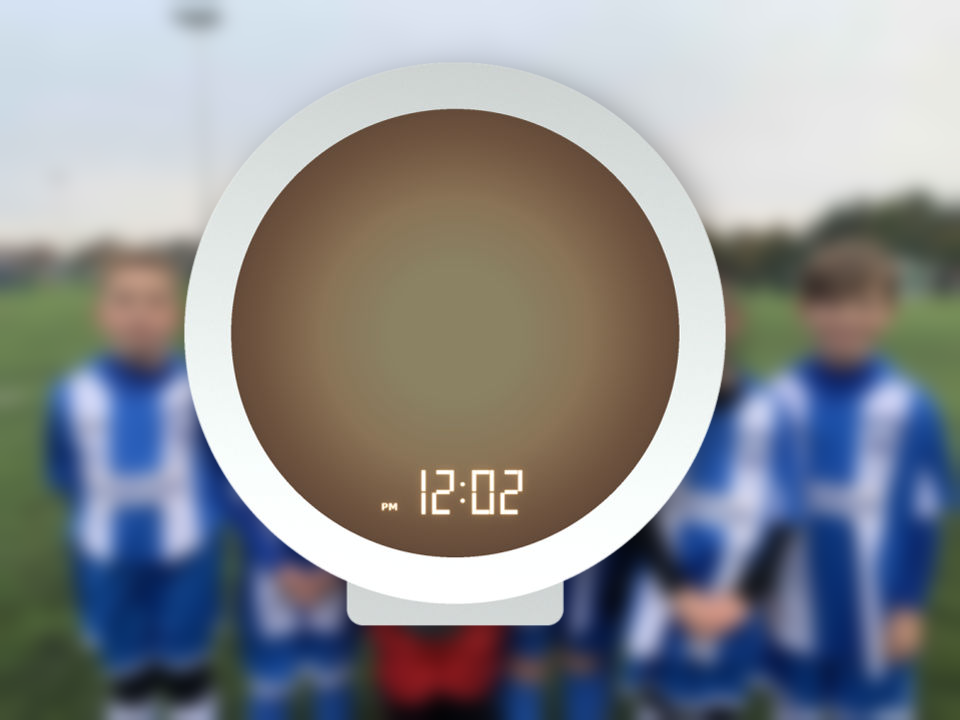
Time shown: {"hour": 12, "minute": 2}
